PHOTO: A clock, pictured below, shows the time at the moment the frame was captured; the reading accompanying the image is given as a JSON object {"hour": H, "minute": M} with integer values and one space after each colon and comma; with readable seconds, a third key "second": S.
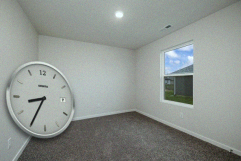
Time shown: {"hour": 8, "minute": 35}
